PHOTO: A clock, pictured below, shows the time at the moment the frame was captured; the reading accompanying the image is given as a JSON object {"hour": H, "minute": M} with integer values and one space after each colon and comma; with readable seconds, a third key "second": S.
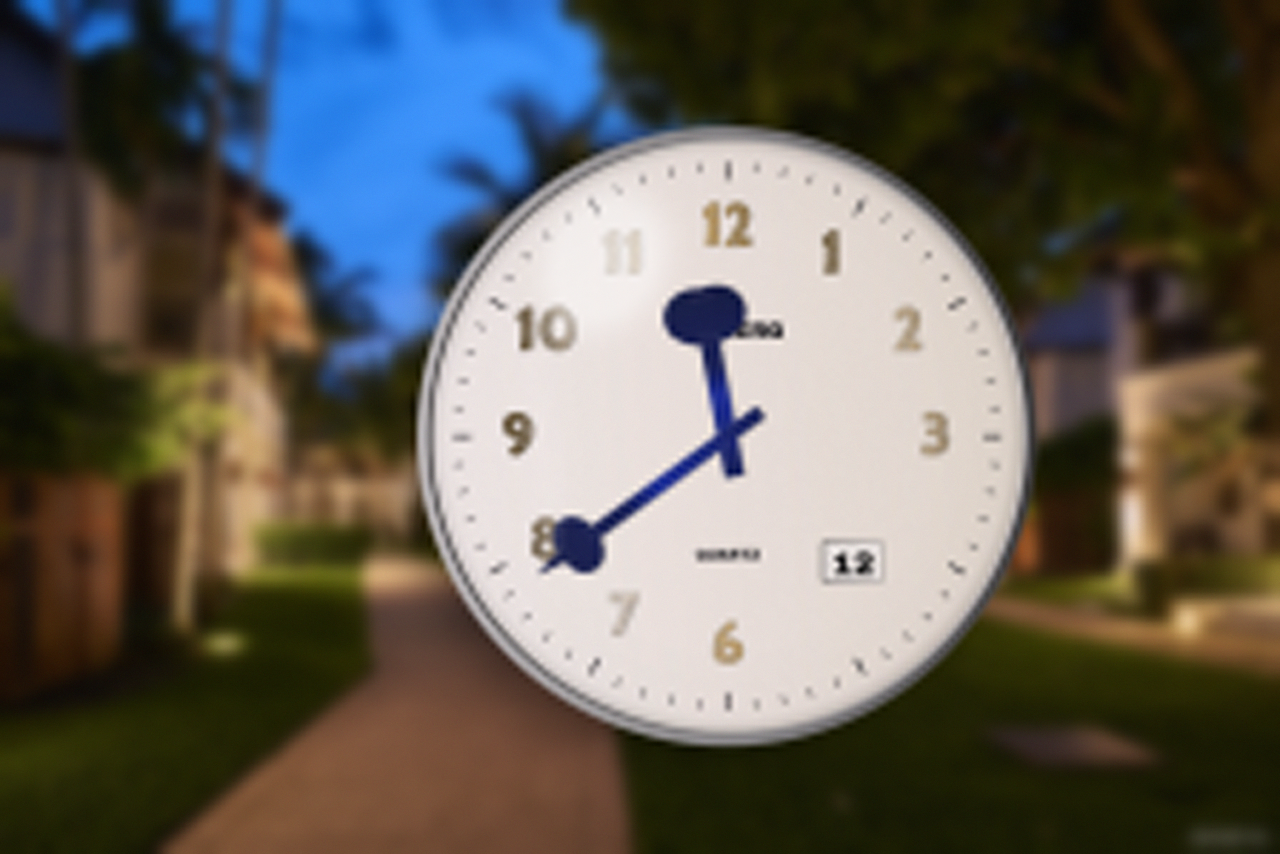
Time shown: {"hour": 11, "minute": 39}
